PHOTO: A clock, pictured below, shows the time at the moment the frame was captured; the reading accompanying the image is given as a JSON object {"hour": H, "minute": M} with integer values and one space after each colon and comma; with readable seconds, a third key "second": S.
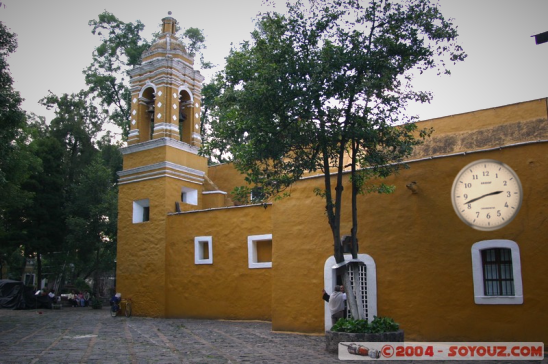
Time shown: {"hour": 2, "minute": 42}
